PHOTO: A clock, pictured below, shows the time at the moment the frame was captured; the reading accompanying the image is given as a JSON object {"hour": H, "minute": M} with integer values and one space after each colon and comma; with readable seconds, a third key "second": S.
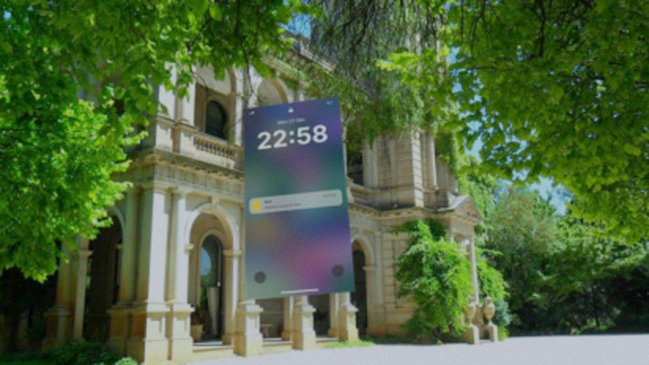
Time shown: {"hour": 22, "minute": 58}
